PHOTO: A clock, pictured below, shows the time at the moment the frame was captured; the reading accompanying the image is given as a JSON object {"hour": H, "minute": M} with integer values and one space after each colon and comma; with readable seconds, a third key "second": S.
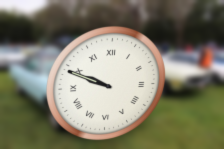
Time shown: {"hour": 9, "minute": 49}
